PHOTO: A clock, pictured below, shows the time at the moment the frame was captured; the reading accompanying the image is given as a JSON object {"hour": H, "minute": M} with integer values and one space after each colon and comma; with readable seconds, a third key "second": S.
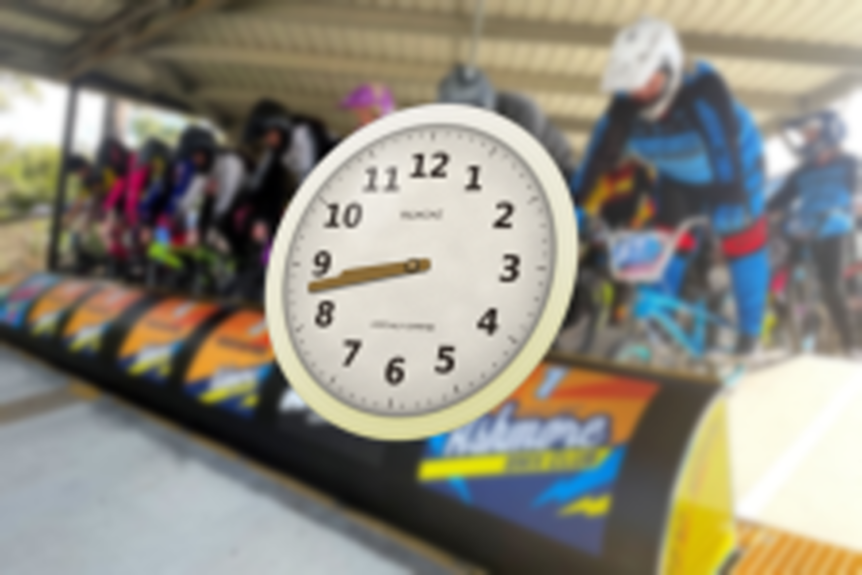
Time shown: {"hour": 8, "minute": 43}
